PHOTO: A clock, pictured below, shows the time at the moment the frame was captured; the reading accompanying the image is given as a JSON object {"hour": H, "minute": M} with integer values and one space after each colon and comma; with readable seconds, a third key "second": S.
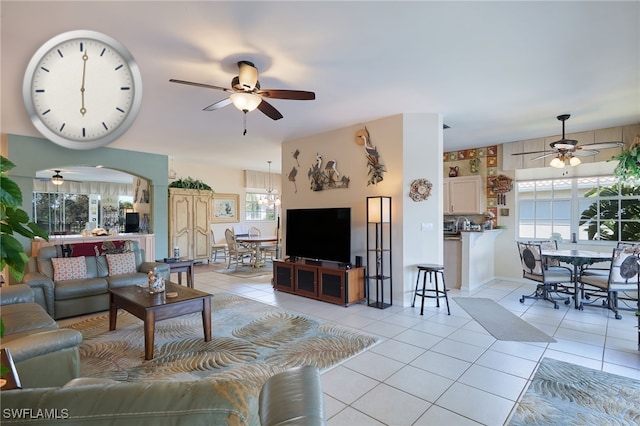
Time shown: {"hour": 6, "minute": 1}
